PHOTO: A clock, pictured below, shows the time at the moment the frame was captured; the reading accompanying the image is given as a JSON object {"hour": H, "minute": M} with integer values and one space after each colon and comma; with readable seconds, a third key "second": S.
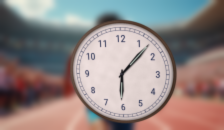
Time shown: {"hour": 6, "minute": 7}
